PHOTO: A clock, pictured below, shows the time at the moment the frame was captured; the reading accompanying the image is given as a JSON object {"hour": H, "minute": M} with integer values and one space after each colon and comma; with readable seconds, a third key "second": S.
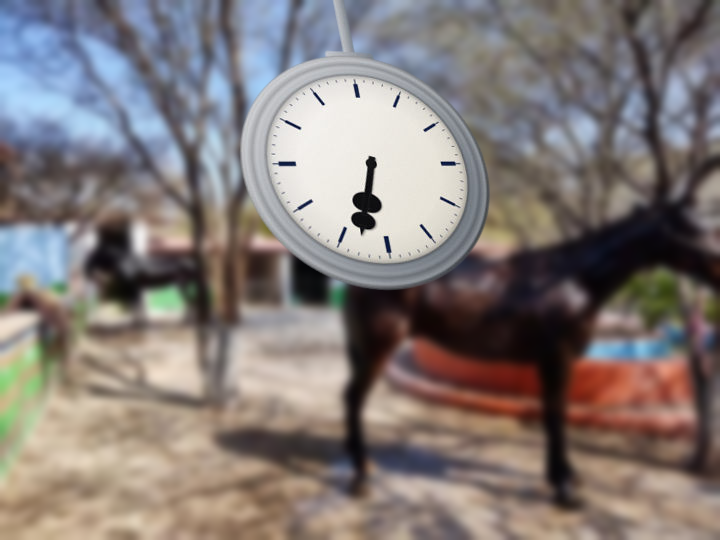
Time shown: {"hour": 6, "minute": 33}
